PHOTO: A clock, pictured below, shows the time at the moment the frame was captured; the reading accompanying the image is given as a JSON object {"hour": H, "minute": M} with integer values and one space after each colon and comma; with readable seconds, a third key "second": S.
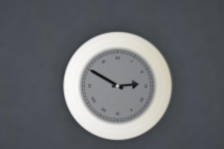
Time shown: {"hour": 2, "minute": 50}
